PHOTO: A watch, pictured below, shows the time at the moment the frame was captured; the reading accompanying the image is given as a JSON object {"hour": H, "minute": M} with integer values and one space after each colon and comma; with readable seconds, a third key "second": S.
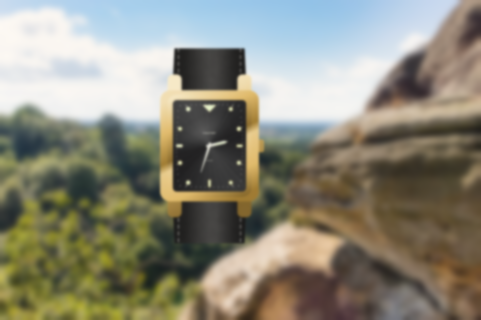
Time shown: {"hour": 2, "minute": 33}
